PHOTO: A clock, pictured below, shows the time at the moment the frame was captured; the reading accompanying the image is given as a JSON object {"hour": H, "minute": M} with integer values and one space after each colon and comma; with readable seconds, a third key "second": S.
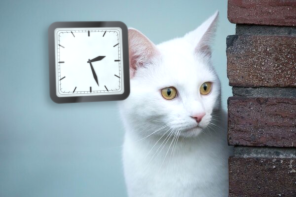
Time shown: {"hour": 2, "minute": 27}
